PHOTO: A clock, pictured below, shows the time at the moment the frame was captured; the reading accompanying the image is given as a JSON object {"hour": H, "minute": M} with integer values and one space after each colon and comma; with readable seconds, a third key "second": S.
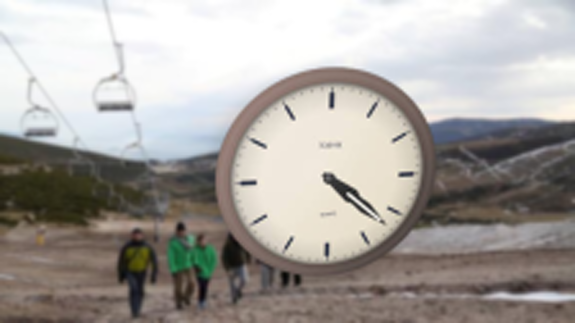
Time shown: {"hour": 4, "minute": 22}
